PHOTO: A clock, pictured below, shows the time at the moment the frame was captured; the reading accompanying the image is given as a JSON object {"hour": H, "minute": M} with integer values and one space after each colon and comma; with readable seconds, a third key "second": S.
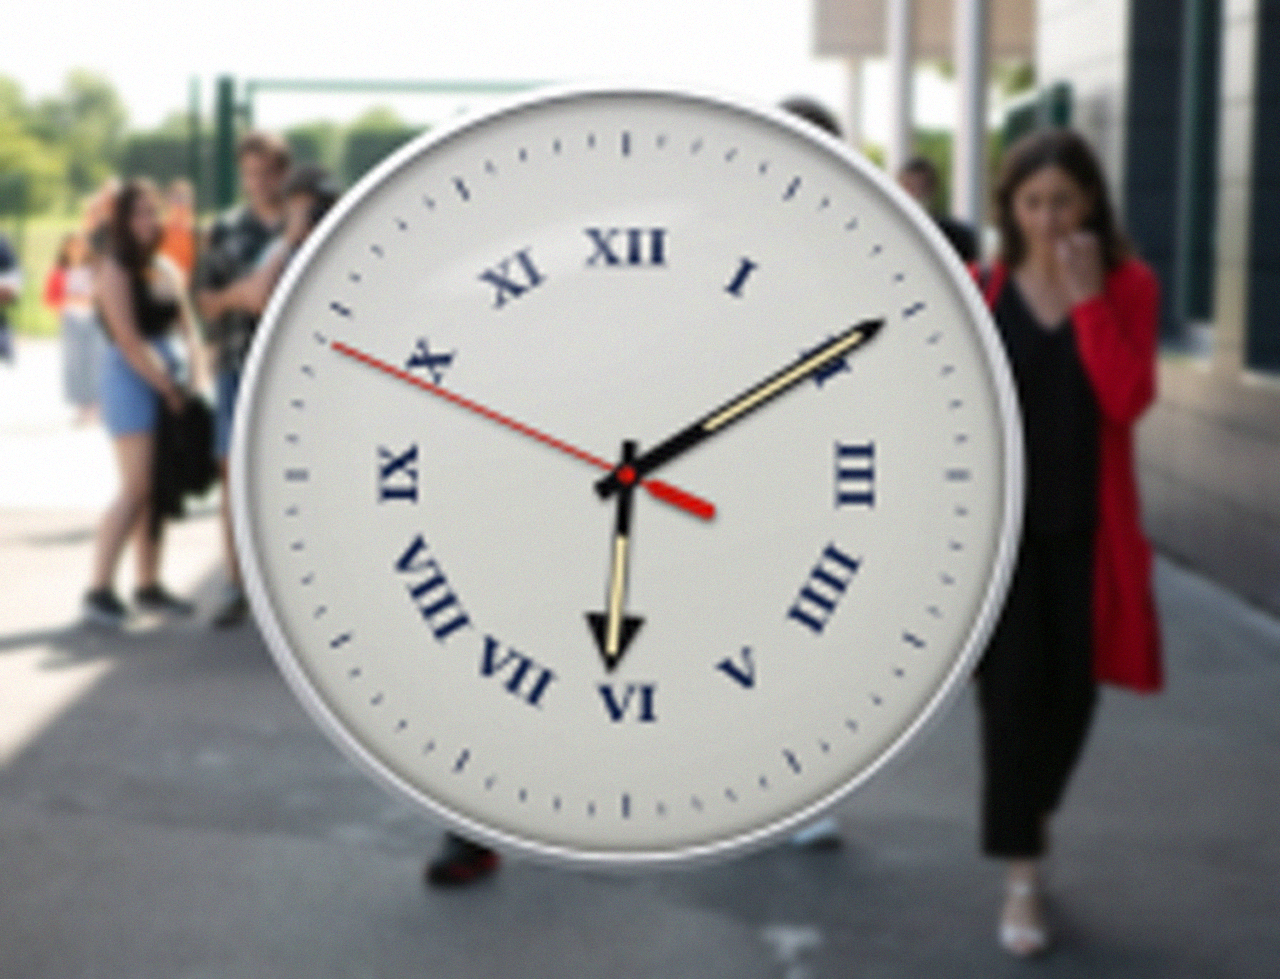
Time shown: {"hour": 6, "minute": 9, "second": 49}
